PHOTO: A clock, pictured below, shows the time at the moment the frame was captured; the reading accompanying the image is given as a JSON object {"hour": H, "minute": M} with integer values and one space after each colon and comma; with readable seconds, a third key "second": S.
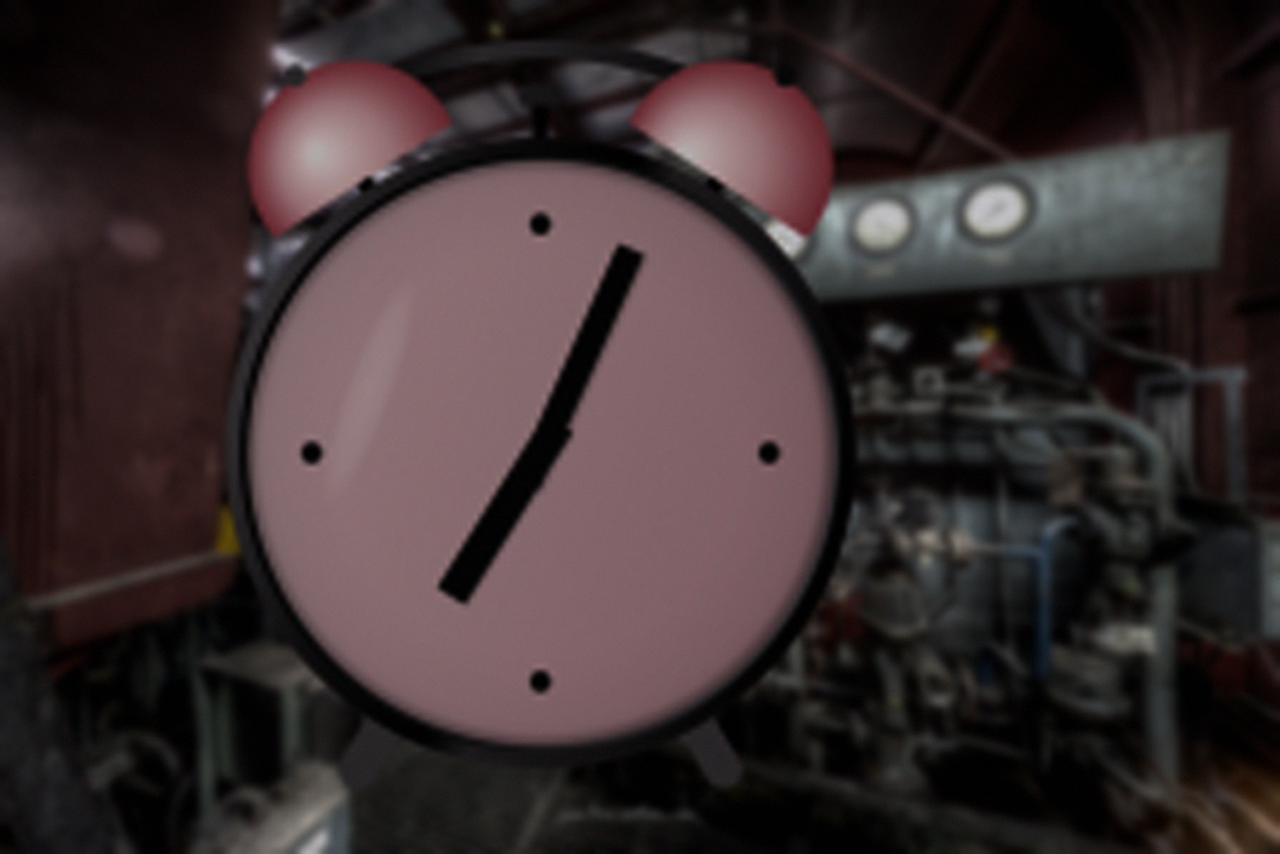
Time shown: {"hour": 7, "minute": 4}
